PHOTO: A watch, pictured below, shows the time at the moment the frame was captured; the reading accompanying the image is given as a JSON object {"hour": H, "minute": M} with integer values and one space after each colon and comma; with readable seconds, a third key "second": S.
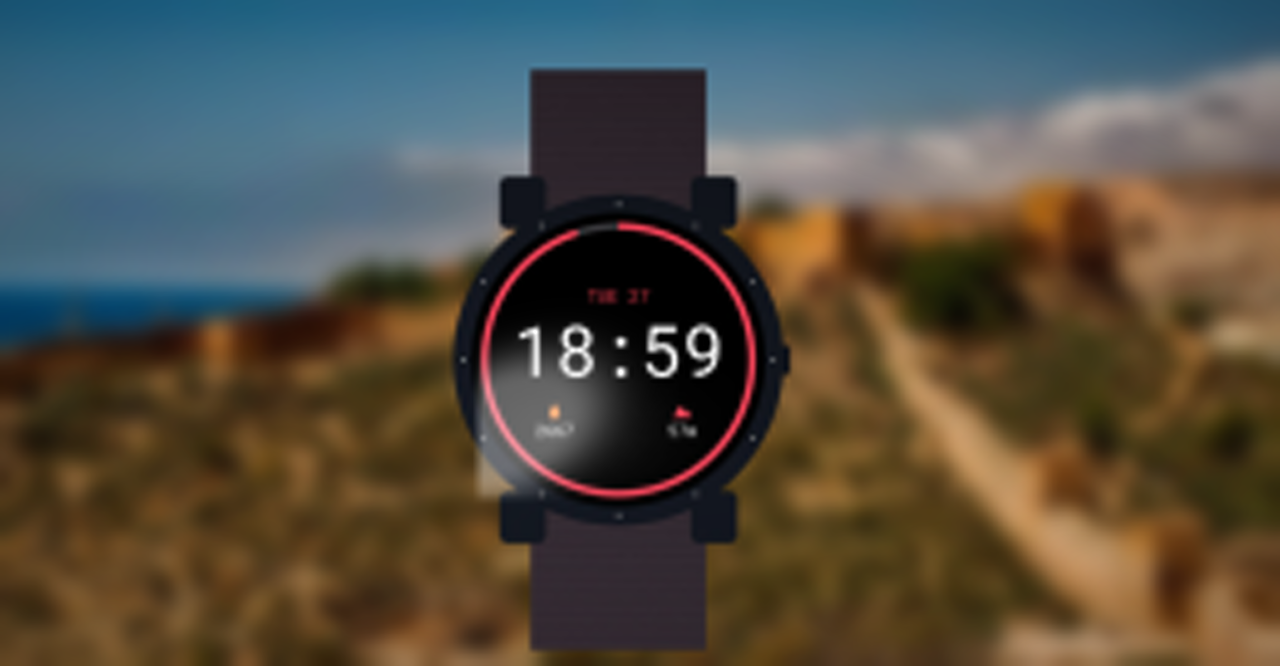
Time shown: {"hour": 18, "minute": 59}
